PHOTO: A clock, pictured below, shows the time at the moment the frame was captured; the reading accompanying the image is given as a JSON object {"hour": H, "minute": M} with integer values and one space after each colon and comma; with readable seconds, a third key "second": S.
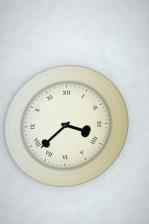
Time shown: {"hour": 3, "minute": 38}
